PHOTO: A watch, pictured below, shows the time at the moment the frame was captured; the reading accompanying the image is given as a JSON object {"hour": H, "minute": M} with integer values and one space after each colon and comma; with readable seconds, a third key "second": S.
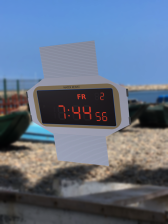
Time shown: {"hour": 7, "minute": 44, "second": 56}
